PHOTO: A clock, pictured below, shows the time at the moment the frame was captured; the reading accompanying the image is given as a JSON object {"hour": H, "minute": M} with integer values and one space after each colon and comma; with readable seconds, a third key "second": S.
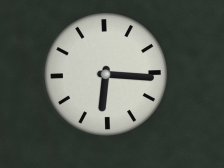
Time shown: {"hour": 6, "minute": 16}
